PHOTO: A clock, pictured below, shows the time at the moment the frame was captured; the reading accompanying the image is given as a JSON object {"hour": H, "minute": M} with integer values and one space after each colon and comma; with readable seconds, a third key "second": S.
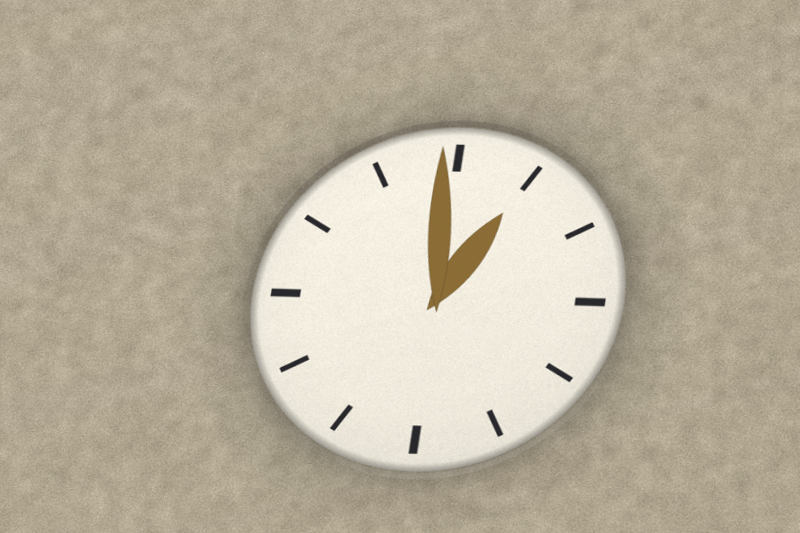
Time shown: {"hour": 12, "minute": 59}
